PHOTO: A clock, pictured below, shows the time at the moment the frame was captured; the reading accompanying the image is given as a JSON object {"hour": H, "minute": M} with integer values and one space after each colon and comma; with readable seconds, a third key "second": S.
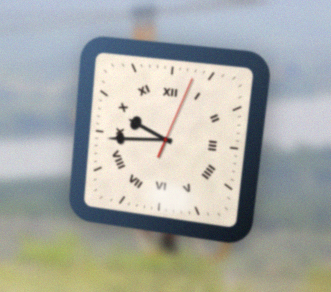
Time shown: {"hour": 9, "minute": 44, "second": 3}
